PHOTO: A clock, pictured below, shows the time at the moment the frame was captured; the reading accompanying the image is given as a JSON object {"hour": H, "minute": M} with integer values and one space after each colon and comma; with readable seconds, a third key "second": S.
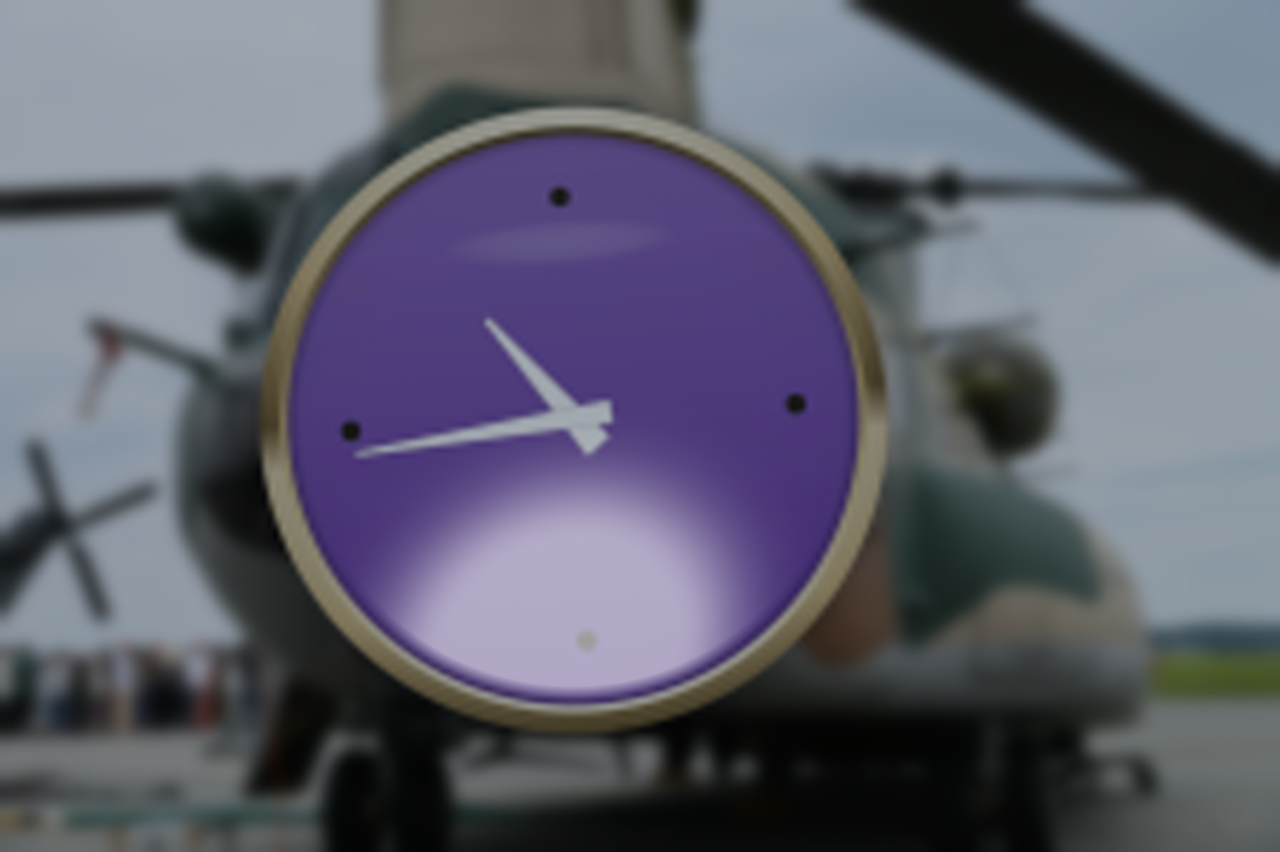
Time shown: {"hour": 10, "minute": 44}
